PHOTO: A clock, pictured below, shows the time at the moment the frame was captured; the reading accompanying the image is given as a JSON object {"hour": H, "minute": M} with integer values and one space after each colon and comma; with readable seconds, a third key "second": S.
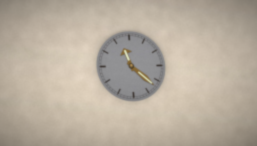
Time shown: {"hour": 11, "minute": 22}
